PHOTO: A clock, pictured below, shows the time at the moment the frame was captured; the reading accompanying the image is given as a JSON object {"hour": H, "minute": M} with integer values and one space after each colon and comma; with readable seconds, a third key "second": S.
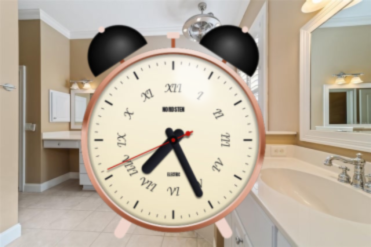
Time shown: {"hour": 7, "minute": 25, "second": 41}
